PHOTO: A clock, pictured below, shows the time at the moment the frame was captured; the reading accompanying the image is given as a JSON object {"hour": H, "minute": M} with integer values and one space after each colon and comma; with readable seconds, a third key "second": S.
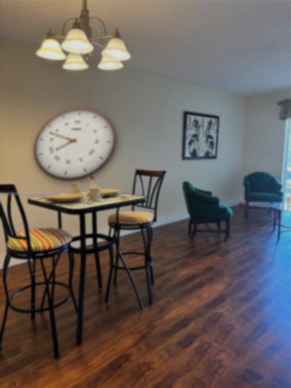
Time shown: {"hour": 7, "minute": 48}
